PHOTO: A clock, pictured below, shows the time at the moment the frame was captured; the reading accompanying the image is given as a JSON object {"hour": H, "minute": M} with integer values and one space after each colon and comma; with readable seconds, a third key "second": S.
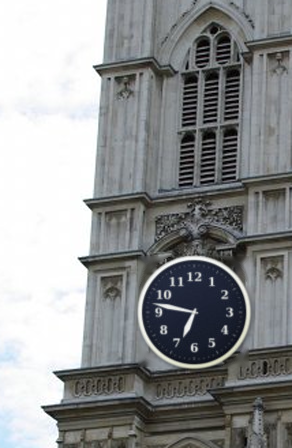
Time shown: {"hour": 6, "minute": 47}
